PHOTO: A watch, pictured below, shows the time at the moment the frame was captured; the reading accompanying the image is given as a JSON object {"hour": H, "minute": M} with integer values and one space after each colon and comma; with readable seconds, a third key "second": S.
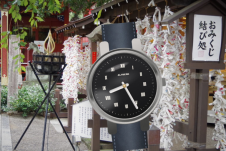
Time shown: {"hour": 8, "minute": 26}
